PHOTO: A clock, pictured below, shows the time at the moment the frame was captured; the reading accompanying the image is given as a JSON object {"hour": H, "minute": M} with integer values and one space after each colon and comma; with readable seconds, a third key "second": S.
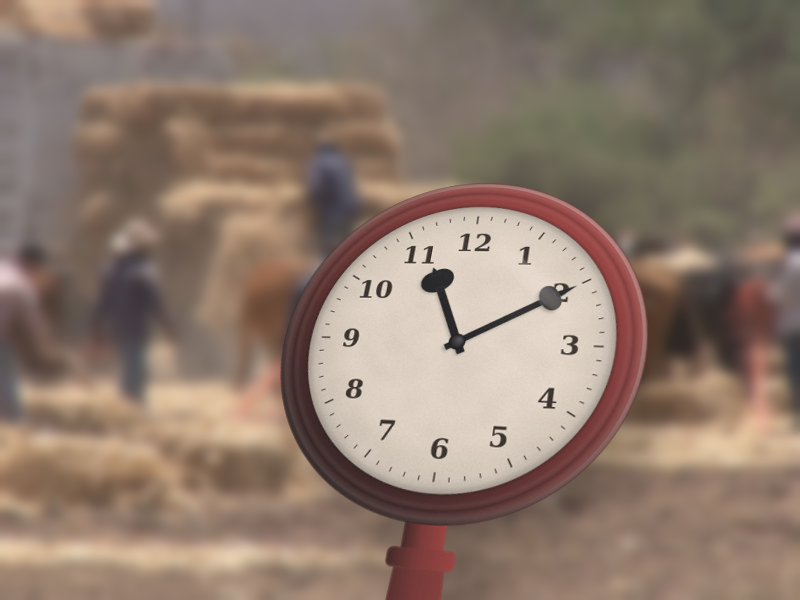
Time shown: {"hour": 11, "minute": 10}
